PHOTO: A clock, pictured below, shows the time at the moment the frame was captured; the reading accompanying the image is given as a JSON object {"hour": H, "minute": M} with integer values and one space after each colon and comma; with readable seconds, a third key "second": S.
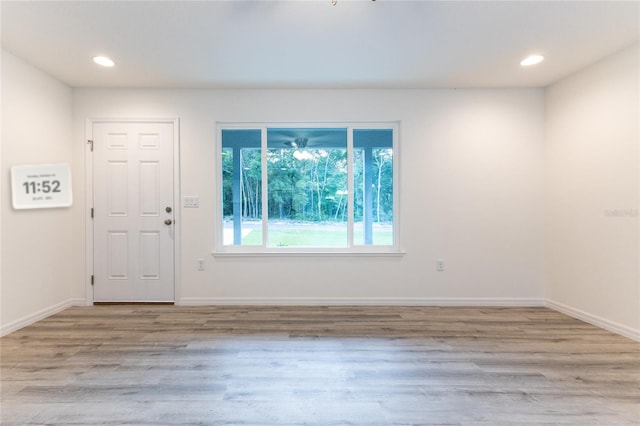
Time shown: {"hour": 11, "minute": 52}
